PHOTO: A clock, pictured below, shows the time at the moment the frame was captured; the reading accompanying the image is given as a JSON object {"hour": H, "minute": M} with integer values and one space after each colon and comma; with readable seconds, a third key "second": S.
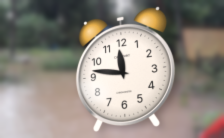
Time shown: {"hour": 11, "minute": 47}
